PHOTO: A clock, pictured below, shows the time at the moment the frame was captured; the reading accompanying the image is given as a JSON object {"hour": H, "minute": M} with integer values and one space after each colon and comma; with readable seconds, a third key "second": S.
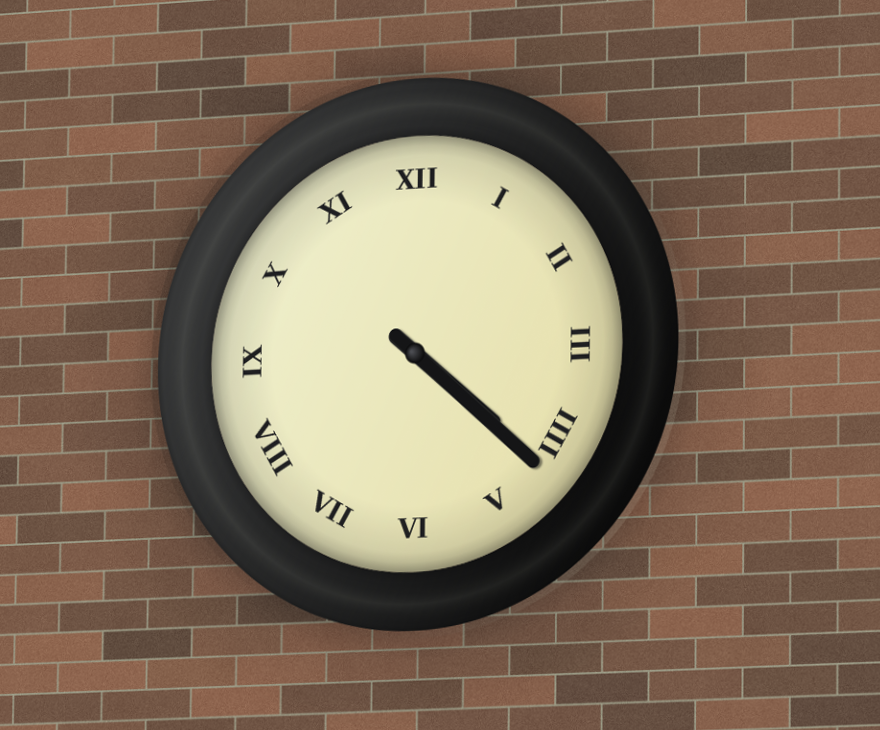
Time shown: {"hour": 4, "minute": 22}
